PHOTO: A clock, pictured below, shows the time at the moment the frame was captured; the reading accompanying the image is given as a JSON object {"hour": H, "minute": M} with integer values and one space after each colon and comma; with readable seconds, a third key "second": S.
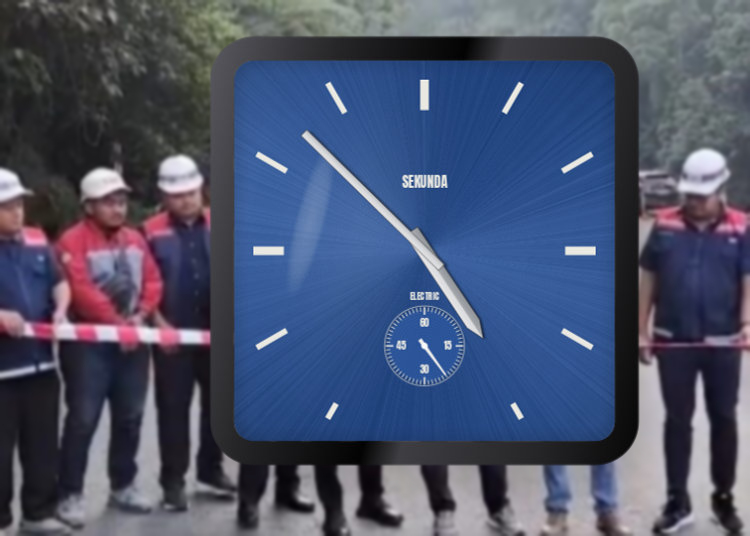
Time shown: {"hour": 4, "minute": 52, "second": 24}
